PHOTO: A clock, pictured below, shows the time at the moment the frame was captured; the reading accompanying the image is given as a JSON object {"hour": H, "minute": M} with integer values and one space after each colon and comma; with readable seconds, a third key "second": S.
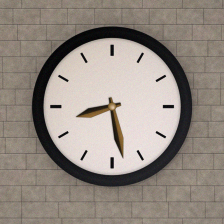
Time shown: {"hour": 8, "minute": 28}
